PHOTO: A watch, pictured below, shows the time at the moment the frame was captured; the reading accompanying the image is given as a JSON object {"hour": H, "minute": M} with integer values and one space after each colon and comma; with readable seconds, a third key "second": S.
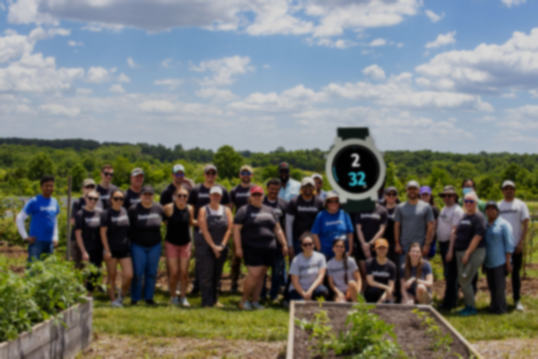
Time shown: {"hour": 2, "minute": 32}
